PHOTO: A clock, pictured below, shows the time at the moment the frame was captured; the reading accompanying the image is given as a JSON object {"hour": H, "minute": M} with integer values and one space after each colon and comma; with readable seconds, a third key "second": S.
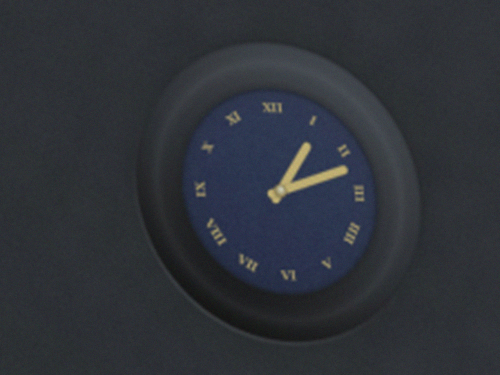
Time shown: {"hour": 1, "minute": 12}
